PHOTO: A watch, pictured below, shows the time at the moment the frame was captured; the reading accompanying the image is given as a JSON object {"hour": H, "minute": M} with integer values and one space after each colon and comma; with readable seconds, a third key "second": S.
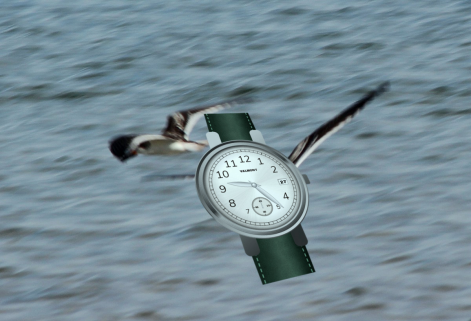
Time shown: {"hour": 9, "minute": 24}
